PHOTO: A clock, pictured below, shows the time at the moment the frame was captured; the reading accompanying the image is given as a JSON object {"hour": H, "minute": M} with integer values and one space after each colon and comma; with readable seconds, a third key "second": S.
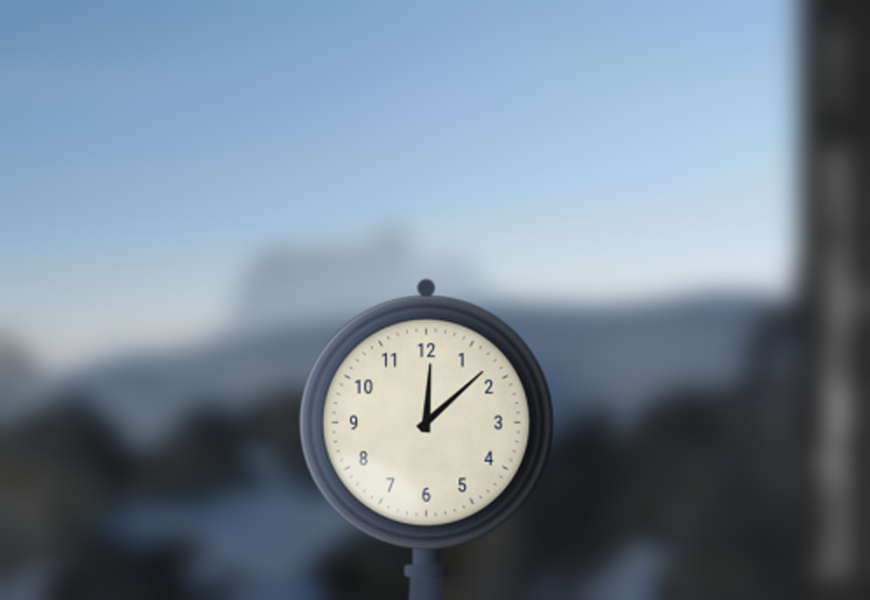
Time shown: {"hour": 12, "minute": 8}
